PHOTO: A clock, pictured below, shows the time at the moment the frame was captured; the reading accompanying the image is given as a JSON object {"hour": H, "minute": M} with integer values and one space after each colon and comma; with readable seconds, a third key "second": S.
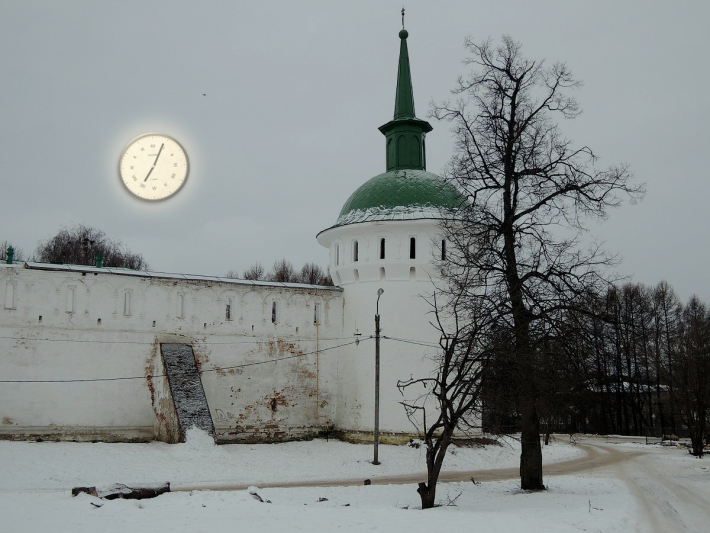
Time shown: {"hour": 7, "minute": 4}
